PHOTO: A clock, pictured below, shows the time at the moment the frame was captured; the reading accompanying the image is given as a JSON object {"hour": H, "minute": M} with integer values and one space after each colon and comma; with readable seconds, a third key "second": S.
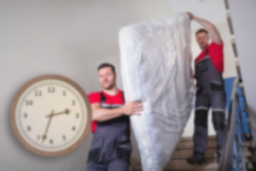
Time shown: {"hour": 2, "minute": 33}
